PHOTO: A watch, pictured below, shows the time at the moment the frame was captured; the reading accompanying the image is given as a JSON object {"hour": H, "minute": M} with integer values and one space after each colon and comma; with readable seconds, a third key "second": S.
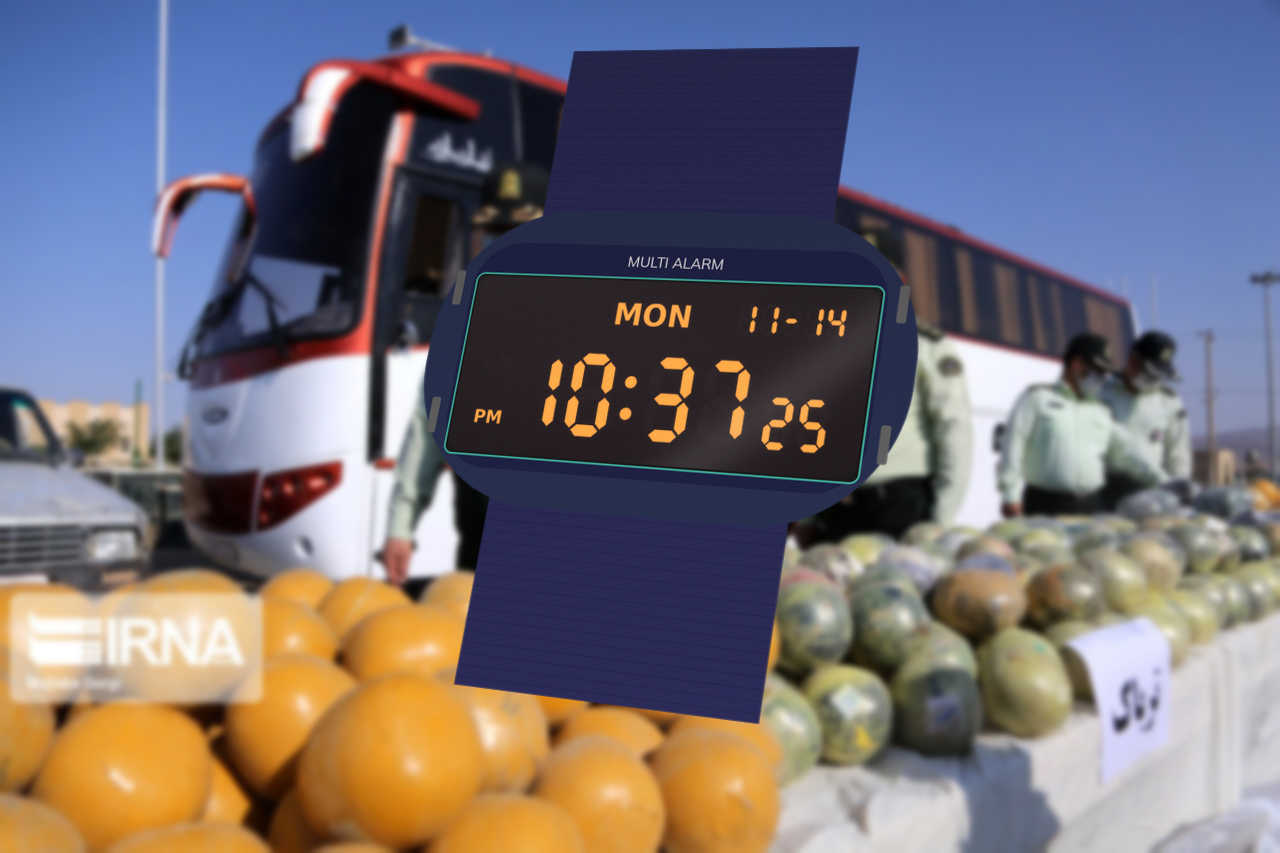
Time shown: {"hour": 10, "minute": 37, "second": 25}
